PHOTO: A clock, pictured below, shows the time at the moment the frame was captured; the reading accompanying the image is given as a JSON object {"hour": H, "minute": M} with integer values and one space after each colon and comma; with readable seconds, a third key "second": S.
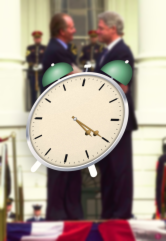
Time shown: {"hour": 4, "minute": 20}
